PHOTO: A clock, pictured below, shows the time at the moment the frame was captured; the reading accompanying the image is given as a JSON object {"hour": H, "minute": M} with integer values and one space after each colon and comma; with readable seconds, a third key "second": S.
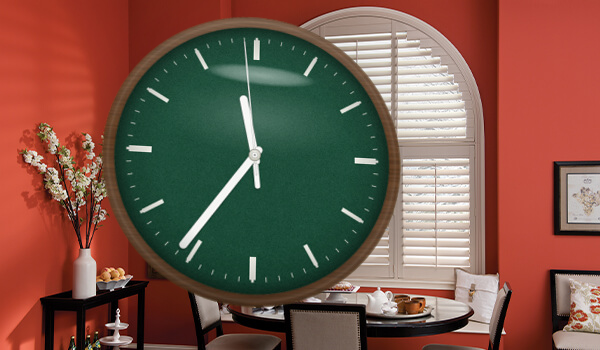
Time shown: {"hour": 11, "minute": 35, "second": 59}
